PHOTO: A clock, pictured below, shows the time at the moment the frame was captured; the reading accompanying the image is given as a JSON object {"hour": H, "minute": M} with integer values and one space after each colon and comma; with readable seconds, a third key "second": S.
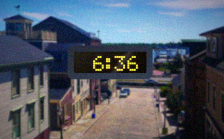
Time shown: {"hour": 6, "minute": 36}
